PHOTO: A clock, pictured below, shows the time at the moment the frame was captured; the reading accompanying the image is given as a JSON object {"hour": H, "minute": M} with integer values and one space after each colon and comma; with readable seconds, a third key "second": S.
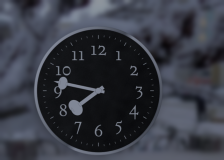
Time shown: {"hour": 7, "minute": 47}
